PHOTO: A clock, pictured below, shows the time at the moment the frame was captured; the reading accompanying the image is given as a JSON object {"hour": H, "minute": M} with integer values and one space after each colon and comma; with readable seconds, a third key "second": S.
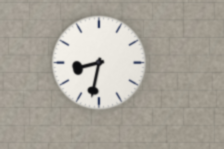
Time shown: {"hour": 8, "minute": 32}
